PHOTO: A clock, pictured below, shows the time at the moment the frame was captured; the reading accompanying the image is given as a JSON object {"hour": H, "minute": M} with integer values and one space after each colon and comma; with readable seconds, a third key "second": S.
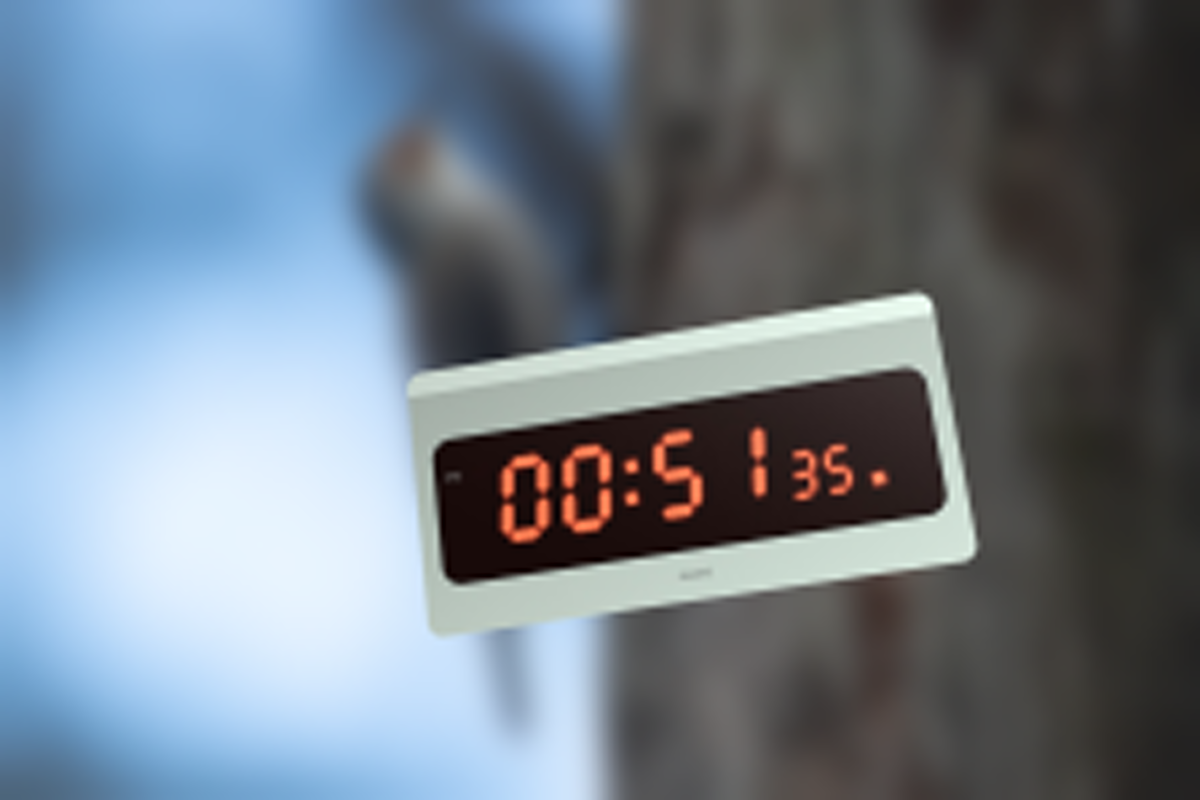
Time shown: {"hour": 0, "minute": 51, "second": 35}
